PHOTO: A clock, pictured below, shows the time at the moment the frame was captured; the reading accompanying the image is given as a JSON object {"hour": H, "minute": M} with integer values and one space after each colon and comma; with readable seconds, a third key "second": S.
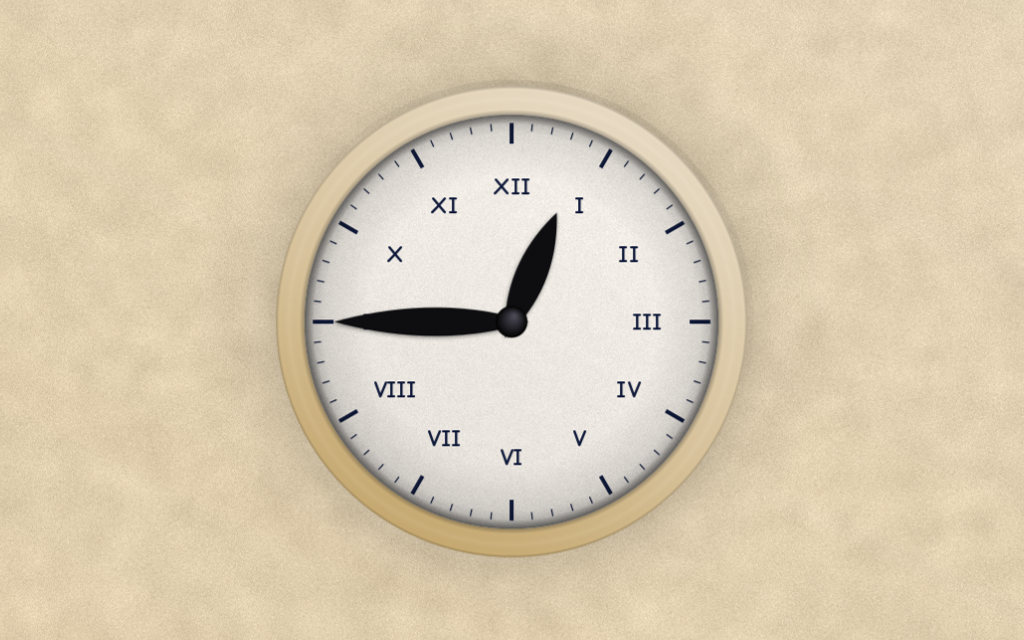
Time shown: {"hour": 12, "minute": 45}
